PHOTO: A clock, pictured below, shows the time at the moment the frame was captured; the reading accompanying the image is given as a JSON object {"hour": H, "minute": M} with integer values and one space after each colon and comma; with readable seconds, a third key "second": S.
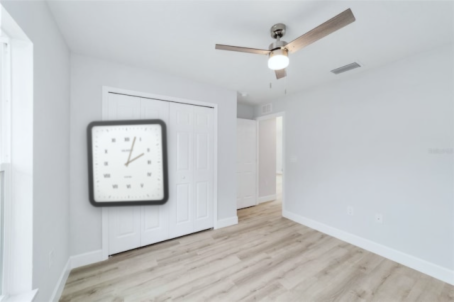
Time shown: {"hour": 2, "minute": 3}
